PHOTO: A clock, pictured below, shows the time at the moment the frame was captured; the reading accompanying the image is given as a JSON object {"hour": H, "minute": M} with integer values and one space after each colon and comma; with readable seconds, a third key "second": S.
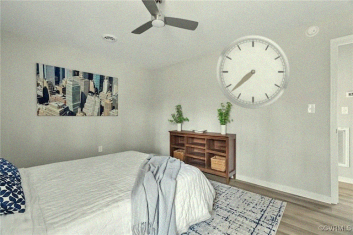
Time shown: {"hour": 7, "minute": 38}
